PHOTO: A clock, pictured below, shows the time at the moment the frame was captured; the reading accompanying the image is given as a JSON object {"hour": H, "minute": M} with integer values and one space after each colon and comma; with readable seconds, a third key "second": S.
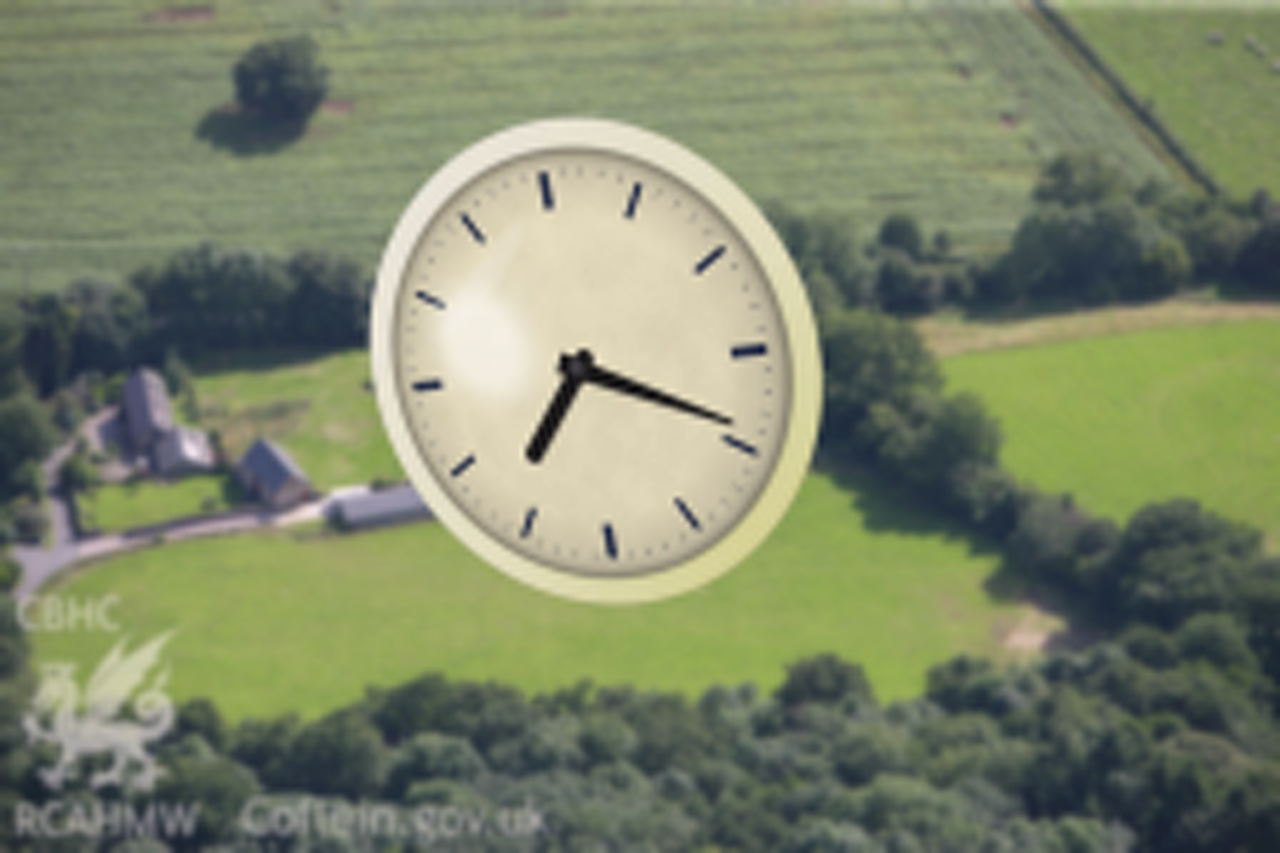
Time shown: {"hour": 7, "minute": 19}
